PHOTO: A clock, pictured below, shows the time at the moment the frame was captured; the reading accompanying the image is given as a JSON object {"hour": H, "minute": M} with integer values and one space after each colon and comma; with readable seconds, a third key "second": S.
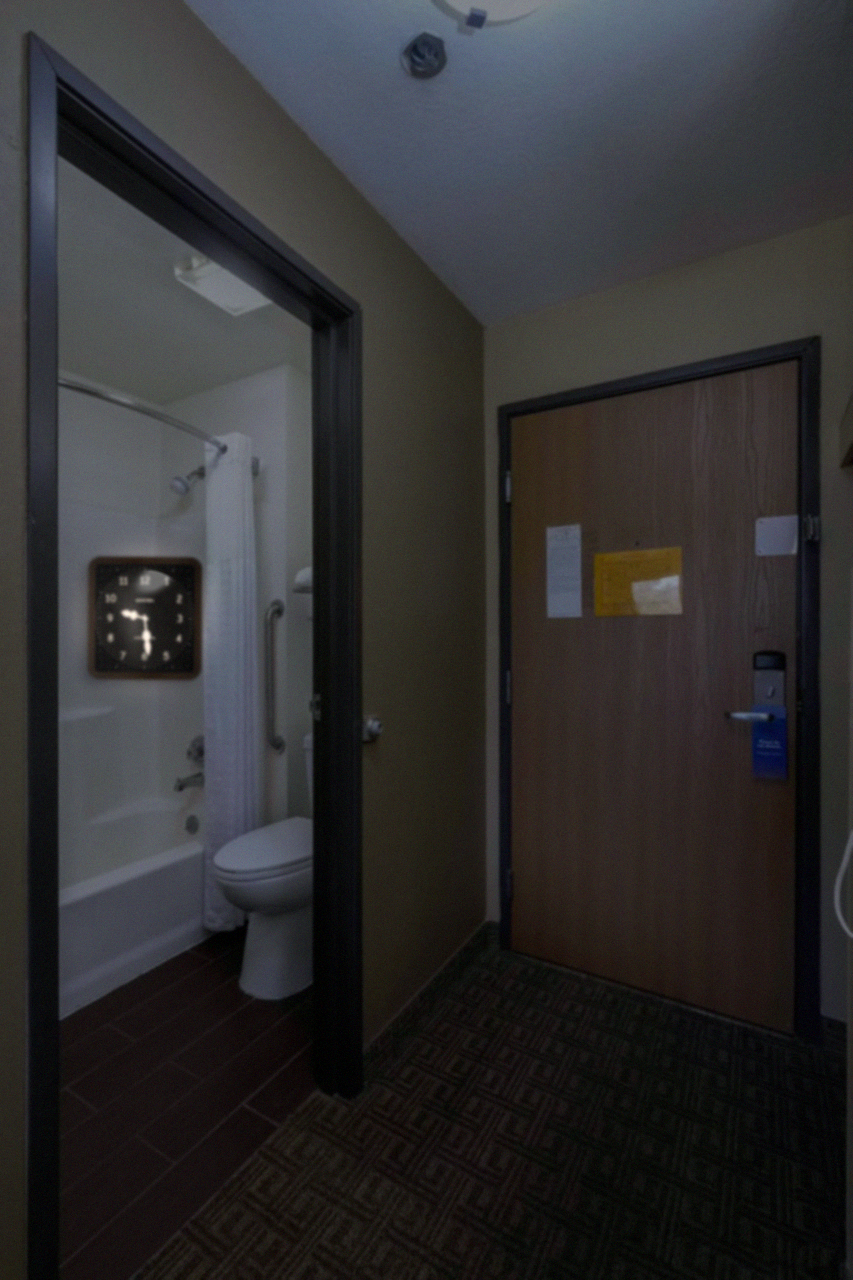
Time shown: {"hour": 9, "minute": 29}
